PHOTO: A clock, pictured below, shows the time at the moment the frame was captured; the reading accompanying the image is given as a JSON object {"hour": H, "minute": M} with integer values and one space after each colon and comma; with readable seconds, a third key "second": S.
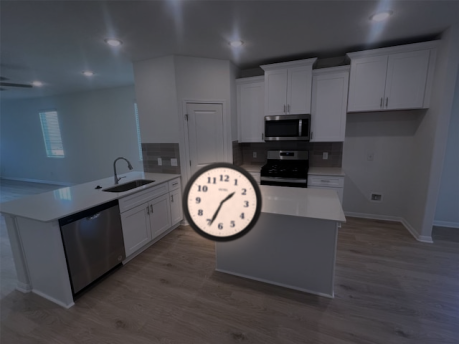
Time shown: {"hour": 1, "minute": 34}
